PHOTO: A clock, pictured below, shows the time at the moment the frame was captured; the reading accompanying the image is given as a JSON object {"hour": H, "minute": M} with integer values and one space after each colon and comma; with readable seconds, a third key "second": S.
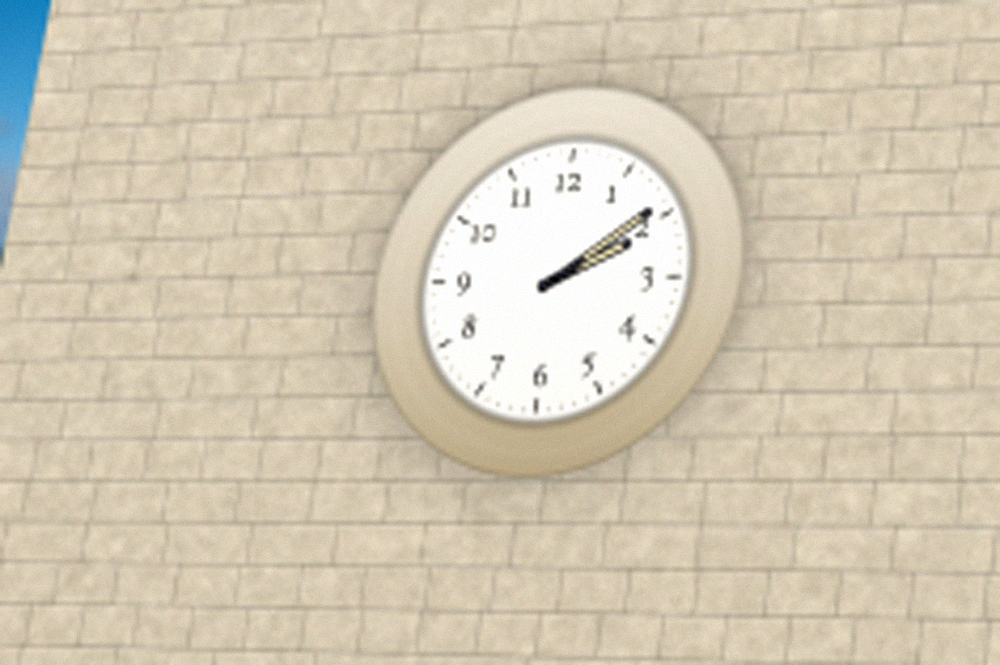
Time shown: {"hour": 2, "minute": 9}
